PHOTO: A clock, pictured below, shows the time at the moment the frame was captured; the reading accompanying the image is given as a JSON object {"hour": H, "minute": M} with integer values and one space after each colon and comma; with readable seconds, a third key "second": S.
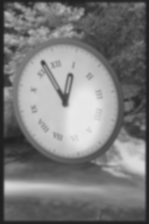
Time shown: {"hour": 12, "minute": 57}
